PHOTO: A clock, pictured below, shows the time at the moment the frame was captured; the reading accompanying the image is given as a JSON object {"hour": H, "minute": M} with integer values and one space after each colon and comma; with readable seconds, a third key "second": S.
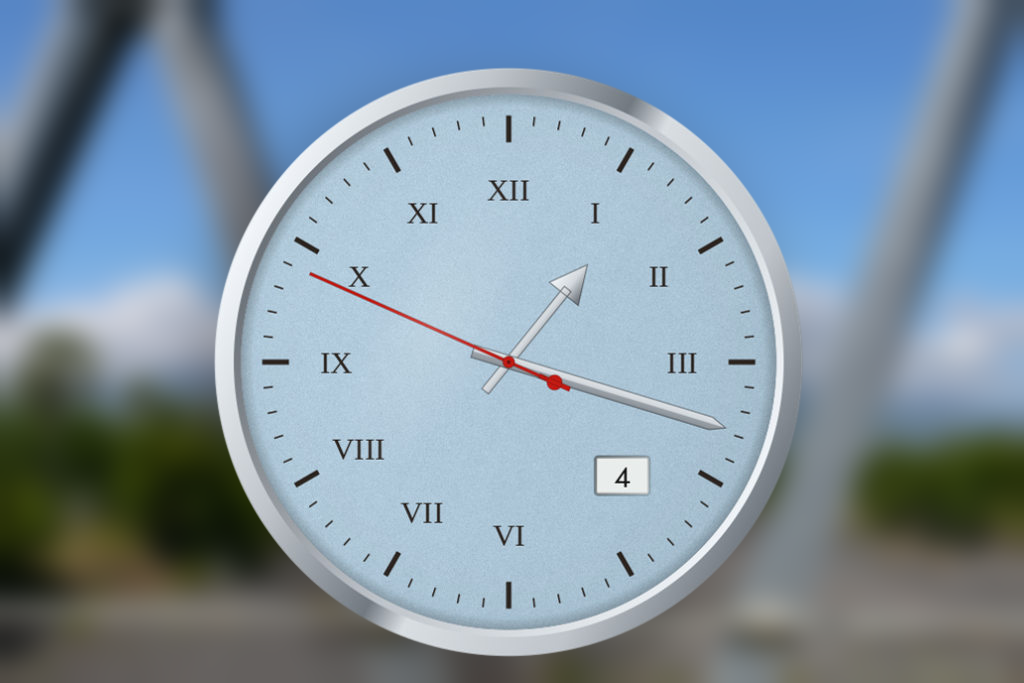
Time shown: {"hour": 1, "minute": 17, "second": 49}
